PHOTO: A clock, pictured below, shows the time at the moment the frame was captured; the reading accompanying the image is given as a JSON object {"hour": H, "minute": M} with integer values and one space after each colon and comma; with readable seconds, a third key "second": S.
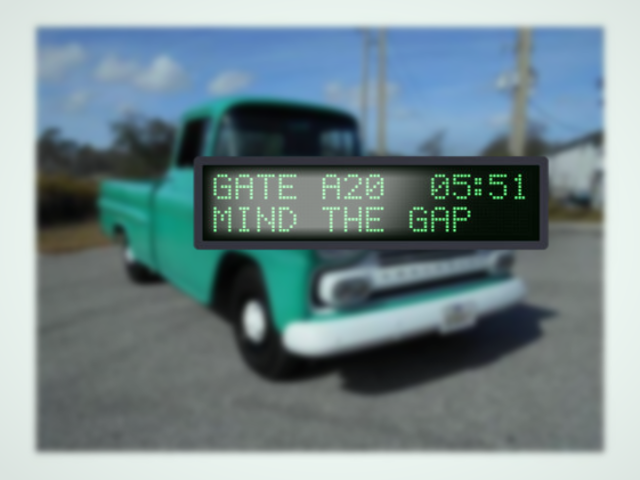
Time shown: {"hour": 5, "minute": 51}
